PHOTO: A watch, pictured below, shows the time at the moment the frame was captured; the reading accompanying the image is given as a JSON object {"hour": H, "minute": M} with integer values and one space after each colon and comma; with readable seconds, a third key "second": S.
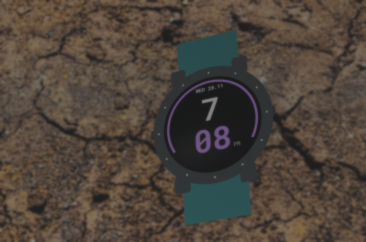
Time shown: {"hour": 7, "minute": 8}
